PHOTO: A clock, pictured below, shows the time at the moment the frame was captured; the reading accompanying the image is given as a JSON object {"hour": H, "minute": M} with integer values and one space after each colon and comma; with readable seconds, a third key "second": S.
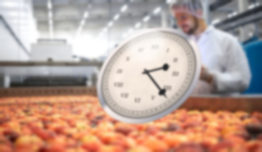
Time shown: {"hour": 2, "minute": 22}
